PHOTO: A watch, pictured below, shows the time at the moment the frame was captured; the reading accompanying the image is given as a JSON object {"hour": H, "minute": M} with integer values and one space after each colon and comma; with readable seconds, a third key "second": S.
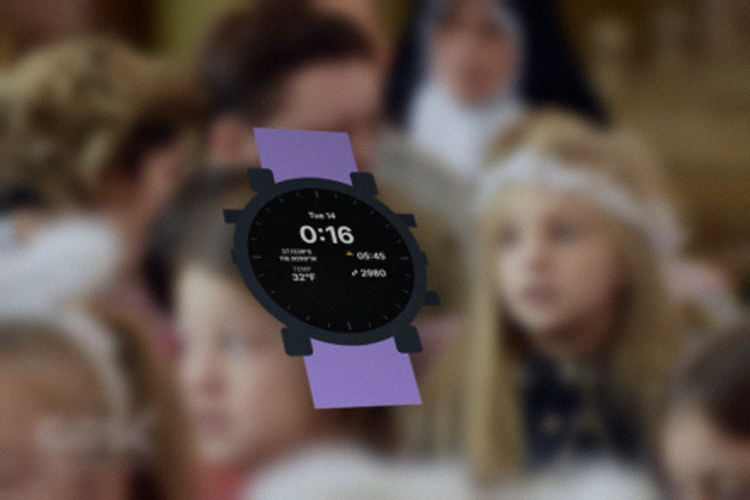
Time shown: {"hour": 0, "minute": 16}
